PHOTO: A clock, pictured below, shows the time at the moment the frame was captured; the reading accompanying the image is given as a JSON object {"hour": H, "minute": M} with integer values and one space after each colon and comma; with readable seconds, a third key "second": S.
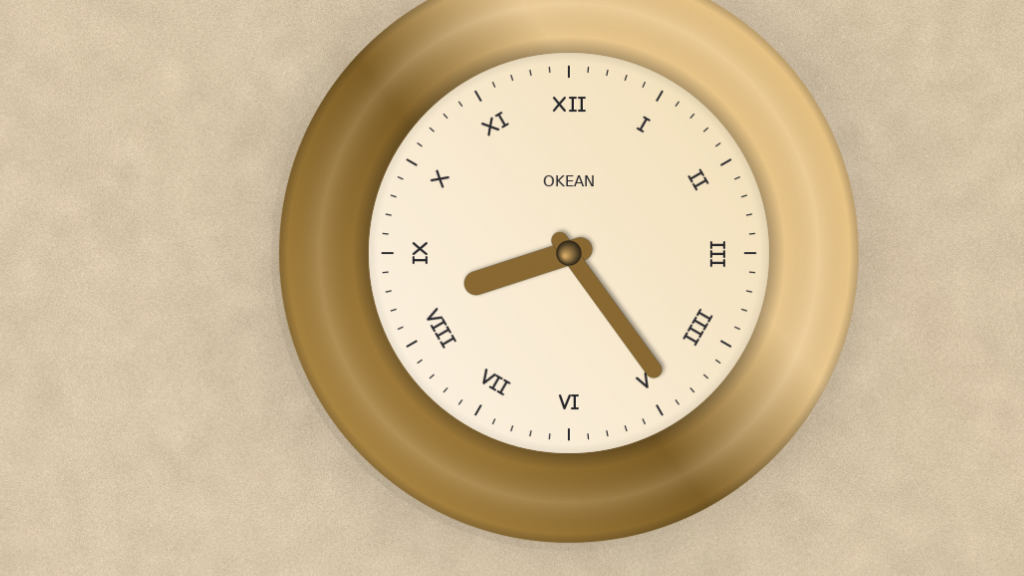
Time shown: {"hour": 8, "minute": 24}
